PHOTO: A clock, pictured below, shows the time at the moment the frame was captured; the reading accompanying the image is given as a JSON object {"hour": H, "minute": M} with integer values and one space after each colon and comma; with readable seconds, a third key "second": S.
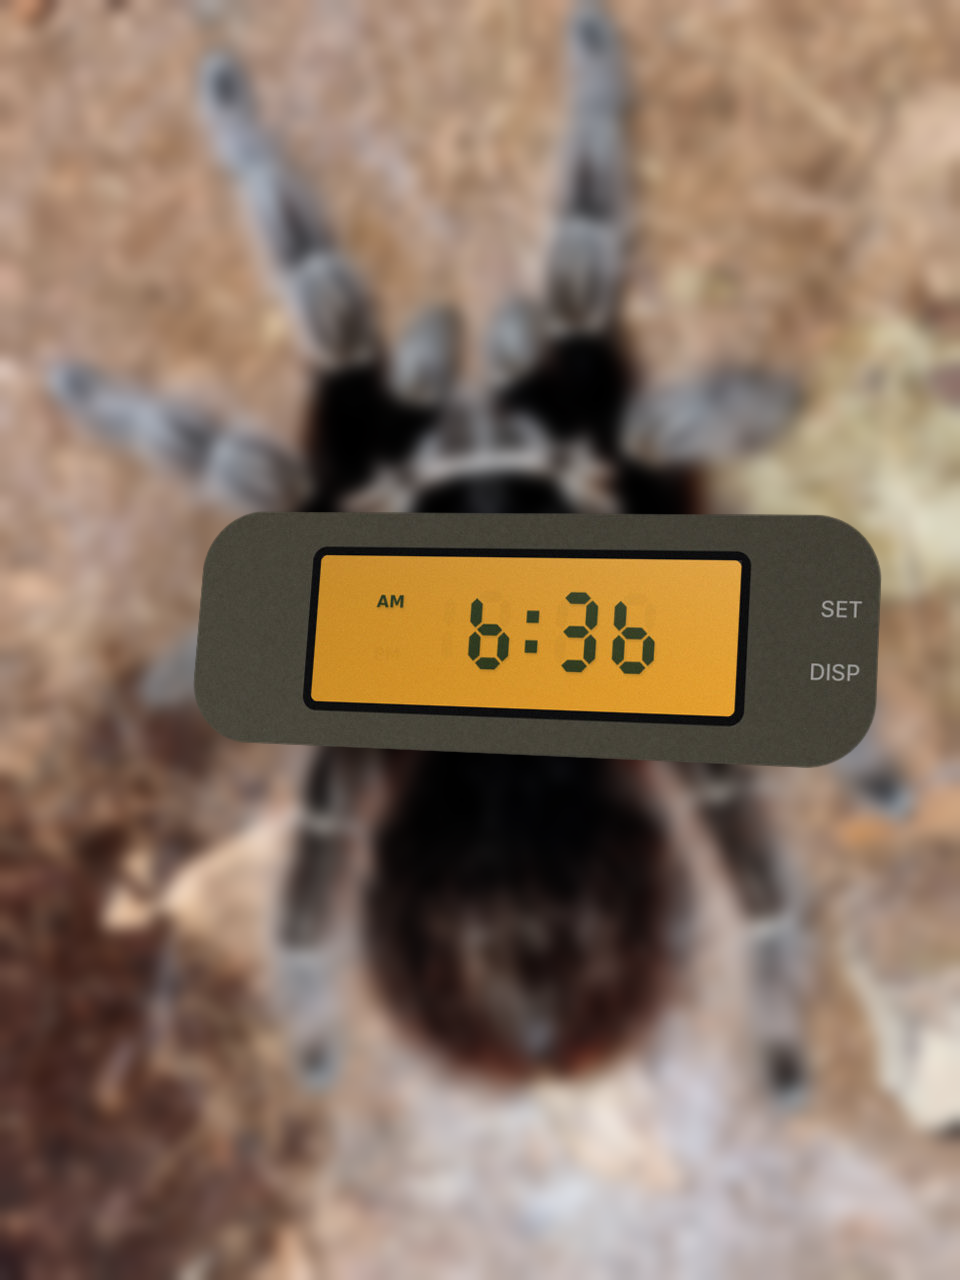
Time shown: {"hour": 6, "minute": 36}
